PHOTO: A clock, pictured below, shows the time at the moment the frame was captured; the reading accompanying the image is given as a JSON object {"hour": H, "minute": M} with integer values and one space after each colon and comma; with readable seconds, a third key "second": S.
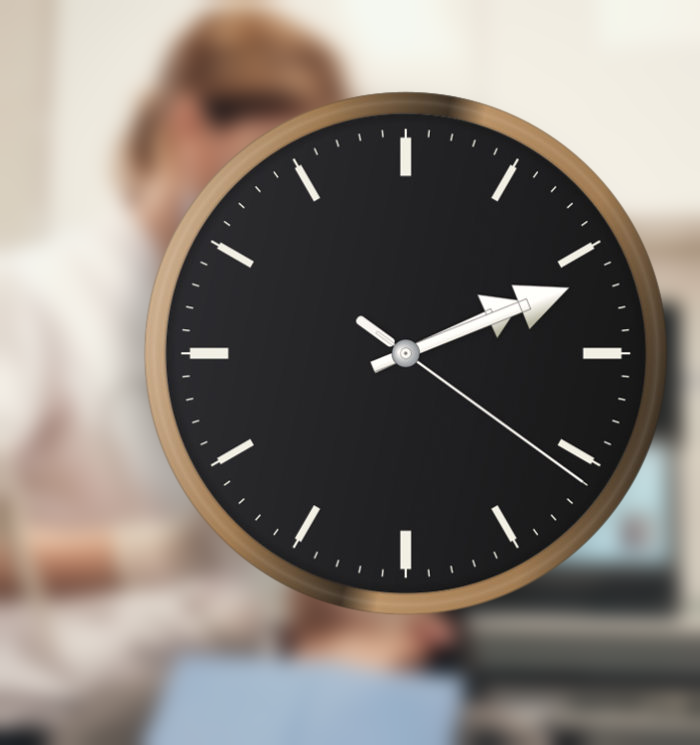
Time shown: {"hour": 2, "minute": 11, "second": 21}
